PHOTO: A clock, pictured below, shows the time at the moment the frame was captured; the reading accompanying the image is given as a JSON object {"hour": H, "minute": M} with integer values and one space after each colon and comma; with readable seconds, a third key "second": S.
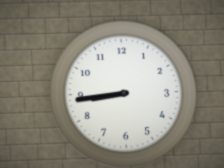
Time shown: {"hour": 8, "minute": 44}
